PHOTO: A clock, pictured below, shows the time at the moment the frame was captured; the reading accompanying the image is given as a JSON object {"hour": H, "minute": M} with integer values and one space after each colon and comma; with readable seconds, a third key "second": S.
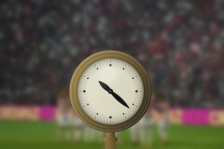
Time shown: {"hour": 10, "minute": 22}
